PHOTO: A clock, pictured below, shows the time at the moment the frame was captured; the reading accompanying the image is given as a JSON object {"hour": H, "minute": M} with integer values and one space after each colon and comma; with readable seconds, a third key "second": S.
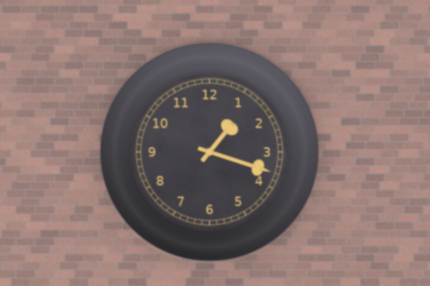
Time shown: {"hour": 1, "minute": 18}
